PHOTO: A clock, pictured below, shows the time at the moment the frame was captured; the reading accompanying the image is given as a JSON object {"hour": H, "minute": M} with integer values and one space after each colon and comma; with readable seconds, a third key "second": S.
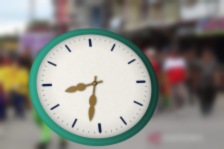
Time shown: {"hour": 8, "minute": 32}
